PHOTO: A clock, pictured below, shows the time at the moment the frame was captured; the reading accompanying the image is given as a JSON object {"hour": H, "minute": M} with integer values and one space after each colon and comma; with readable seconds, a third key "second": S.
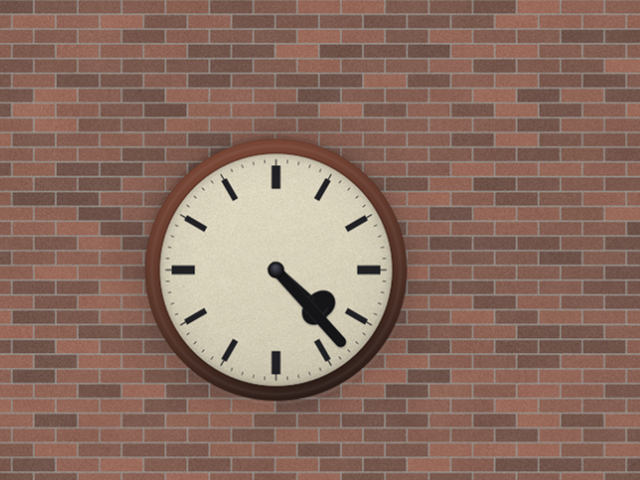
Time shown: {"hour": 4, "minute": 23}
